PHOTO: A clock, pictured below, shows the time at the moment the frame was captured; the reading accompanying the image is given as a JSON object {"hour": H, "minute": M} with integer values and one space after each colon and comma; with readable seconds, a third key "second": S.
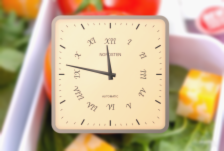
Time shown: {"hour": 11, "minute": 47}
